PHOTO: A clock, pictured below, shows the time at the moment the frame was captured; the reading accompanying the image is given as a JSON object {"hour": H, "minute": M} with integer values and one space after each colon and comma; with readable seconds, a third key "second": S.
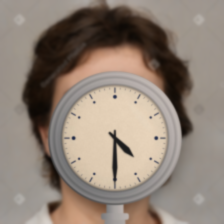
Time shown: {"hour": 4, "minute": 30}
